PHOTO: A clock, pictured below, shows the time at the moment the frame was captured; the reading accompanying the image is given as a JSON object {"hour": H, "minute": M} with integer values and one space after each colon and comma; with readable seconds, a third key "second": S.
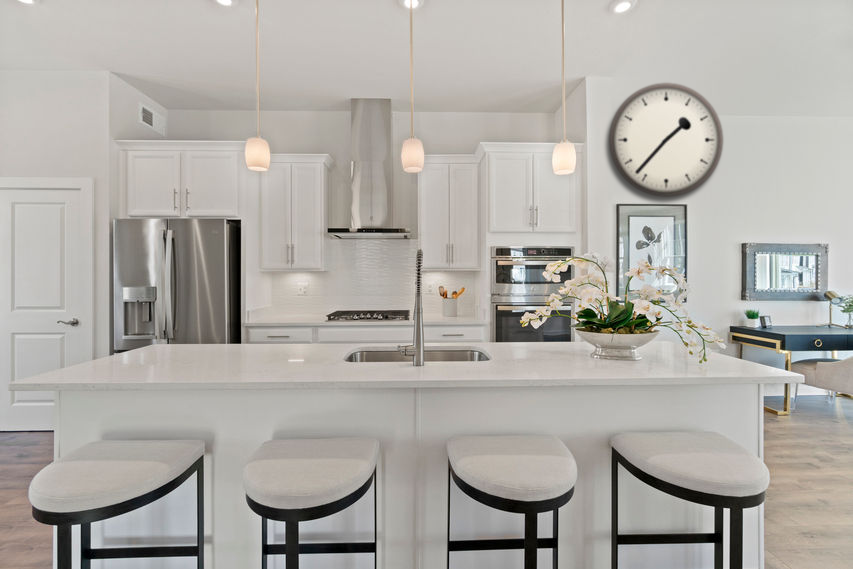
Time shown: {"hour": 1, "minute": 37}
